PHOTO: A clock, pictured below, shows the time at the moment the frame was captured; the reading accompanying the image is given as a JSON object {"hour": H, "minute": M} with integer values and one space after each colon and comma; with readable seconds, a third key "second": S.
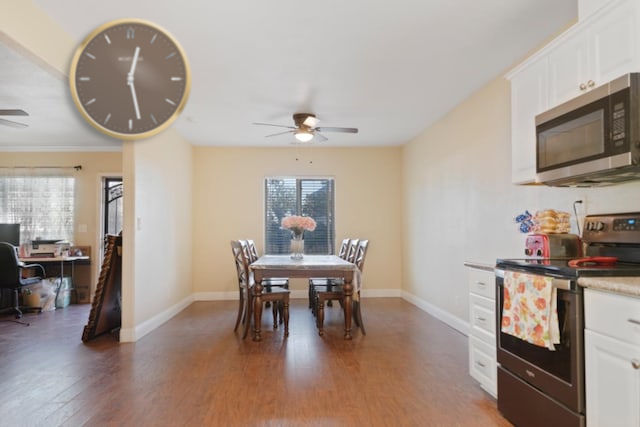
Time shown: {"hour": 12, "minute": 28}
